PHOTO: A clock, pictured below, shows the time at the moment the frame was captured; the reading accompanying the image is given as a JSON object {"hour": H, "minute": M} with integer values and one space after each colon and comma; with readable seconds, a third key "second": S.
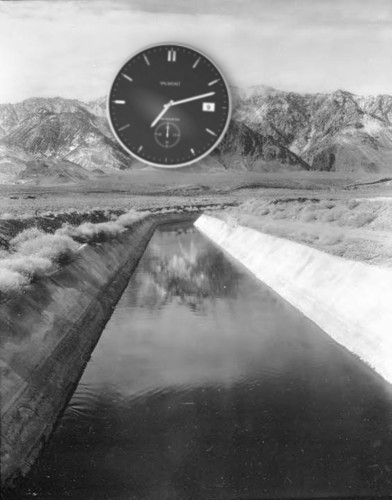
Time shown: {"hour": 7, "minute": 12}
